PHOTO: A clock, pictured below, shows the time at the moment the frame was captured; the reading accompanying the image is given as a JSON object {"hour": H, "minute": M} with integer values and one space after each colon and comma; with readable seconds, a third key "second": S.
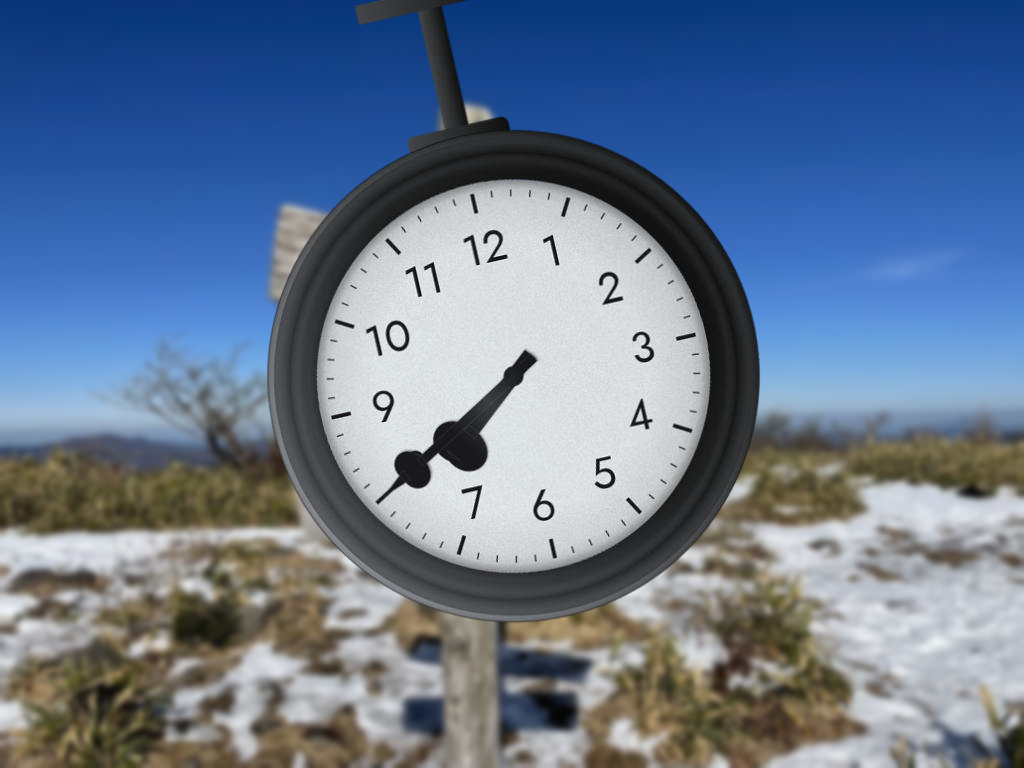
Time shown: {"hour": 7, "minute": 40}
